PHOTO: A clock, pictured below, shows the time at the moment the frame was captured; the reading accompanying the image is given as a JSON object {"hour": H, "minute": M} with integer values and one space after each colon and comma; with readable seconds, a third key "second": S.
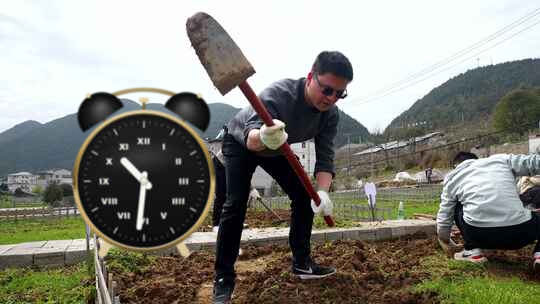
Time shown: {"hour": 10, "minute": 31}
